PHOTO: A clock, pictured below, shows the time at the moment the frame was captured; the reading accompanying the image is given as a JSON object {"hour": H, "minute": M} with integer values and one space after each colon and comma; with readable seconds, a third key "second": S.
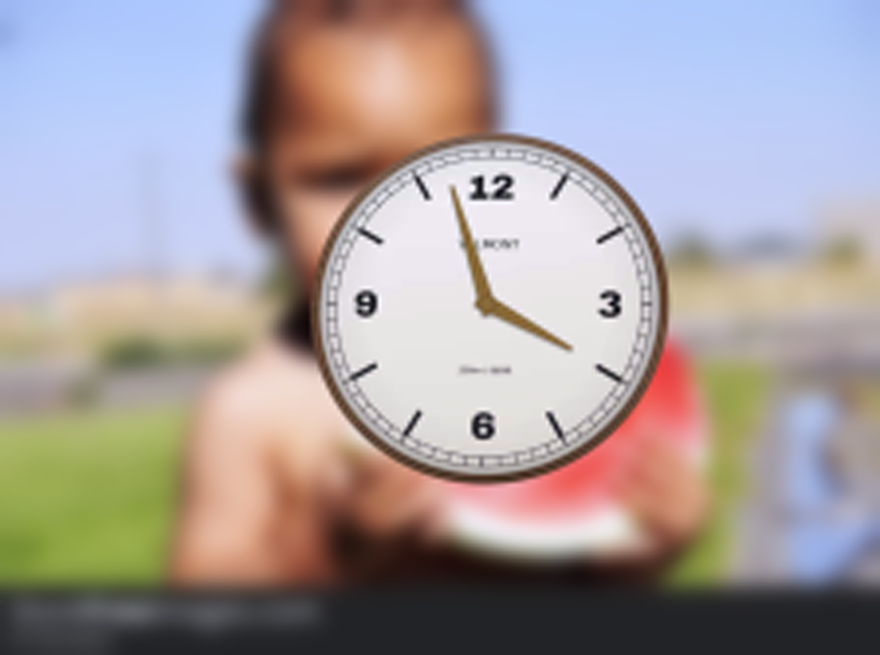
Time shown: {"hour": 3, "minute": 57}
